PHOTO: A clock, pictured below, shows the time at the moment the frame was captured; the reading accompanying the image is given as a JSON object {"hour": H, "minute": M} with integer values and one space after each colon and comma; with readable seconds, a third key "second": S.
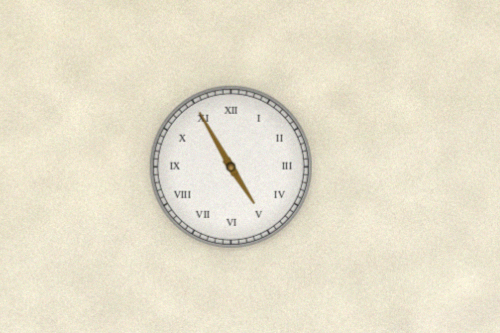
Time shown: {"hour": 4, "minute": 55}
